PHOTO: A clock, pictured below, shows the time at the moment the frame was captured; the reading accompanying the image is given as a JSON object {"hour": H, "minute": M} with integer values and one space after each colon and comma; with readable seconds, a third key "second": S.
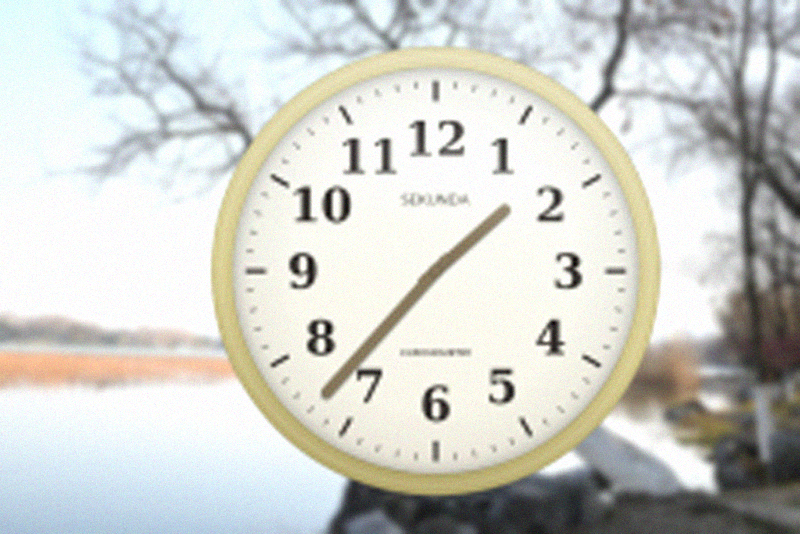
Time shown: {"hour": 1, "minute": 37}
